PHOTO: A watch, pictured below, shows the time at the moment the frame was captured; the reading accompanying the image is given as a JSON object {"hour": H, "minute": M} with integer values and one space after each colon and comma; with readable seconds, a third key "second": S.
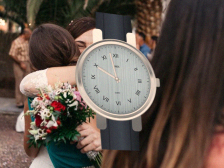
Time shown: {"hour": 9, "minute": 58}
